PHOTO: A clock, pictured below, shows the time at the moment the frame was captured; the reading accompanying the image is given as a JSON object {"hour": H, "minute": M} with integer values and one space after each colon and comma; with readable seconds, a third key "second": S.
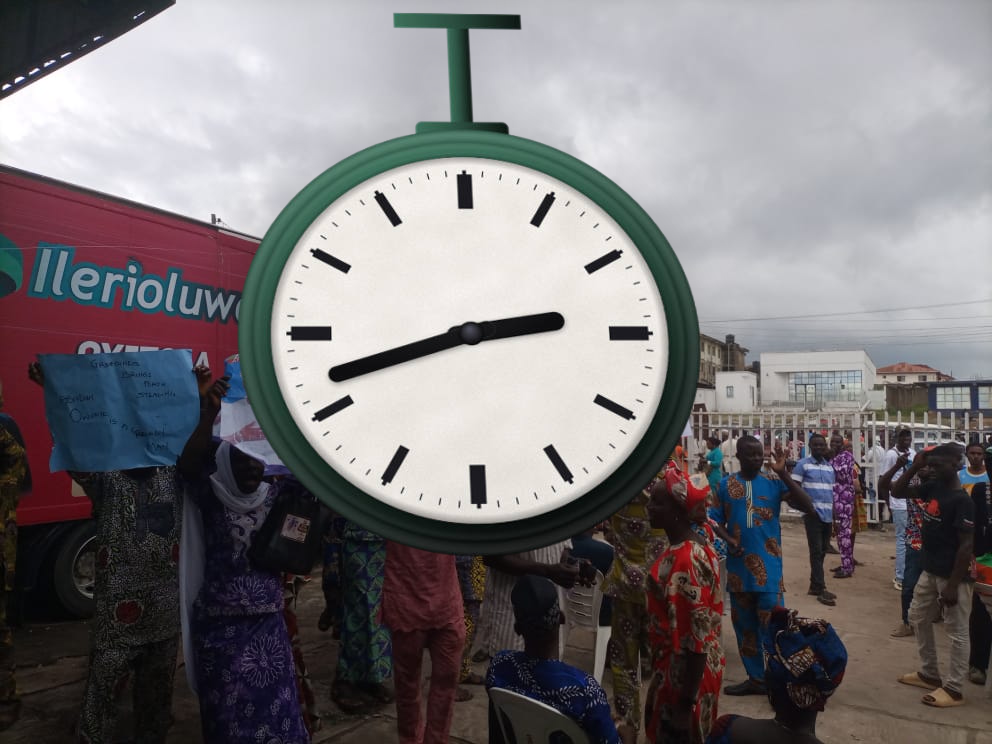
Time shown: {"hour": 2, "minute": 42}
